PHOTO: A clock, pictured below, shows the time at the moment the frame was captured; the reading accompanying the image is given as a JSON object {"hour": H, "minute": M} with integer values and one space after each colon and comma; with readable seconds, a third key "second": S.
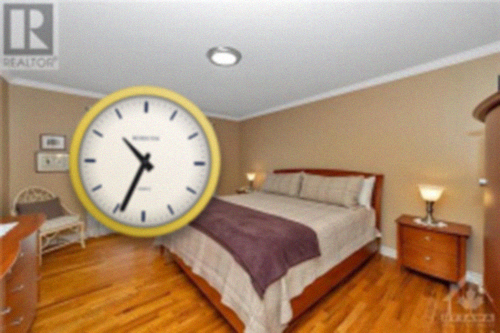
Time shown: {"hour": 10, "minute": 34}
